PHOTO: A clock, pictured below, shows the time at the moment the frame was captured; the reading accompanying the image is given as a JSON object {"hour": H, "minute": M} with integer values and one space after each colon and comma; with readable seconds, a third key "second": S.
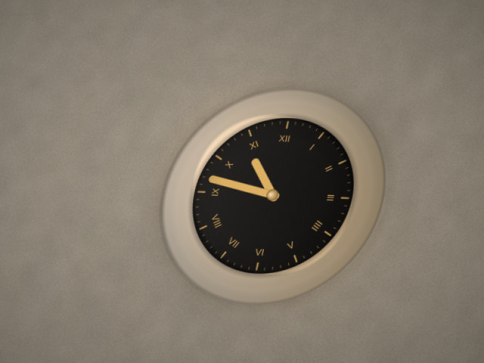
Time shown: {"hour": 10, "minute": 47}
